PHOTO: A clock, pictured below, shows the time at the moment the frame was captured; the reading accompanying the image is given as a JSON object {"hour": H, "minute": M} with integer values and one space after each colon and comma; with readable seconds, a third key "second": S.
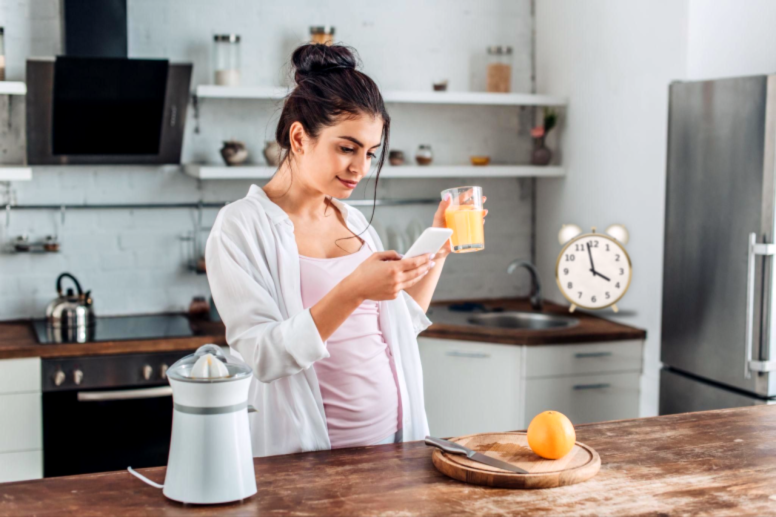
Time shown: {"hour": 3, "minute": 58}
